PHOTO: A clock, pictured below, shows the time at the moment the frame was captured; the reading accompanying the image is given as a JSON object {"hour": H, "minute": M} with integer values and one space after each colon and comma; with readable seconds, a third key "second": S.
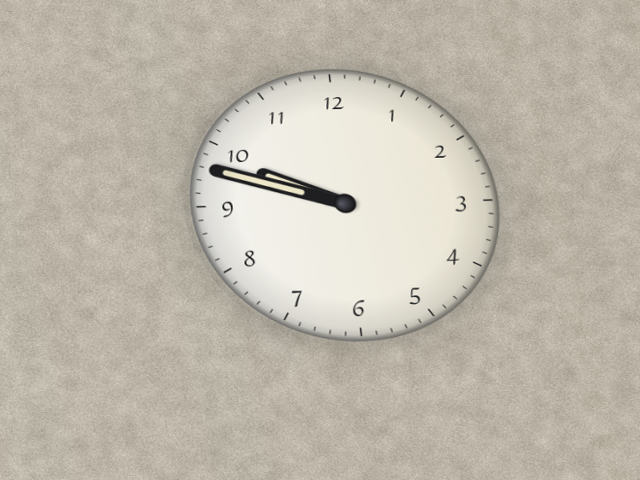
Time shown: {"hour": 9, "minute": 48}
